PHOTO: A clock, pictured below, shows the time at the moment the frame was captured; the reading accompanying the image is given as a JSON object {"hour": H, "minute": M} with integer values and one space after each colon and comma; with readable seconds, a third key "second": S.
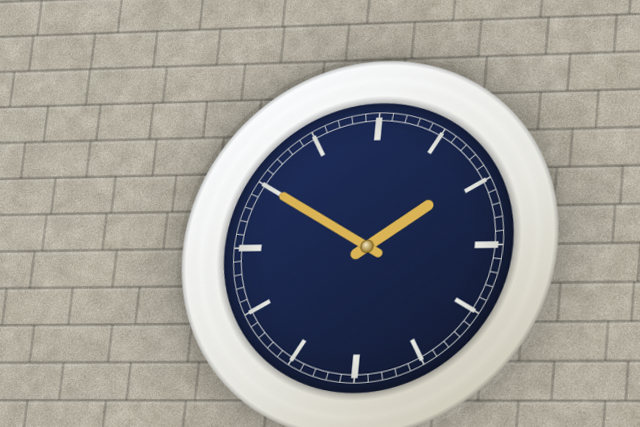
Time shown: {"hour": 1, "minute": 50}
